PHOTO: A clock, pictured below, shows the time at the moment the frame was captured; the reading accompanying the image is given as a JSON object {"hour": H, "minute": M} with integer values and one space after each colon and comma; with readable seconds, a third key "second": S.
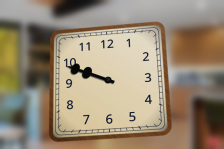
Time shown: {"hour": 9, "minute": 49}
